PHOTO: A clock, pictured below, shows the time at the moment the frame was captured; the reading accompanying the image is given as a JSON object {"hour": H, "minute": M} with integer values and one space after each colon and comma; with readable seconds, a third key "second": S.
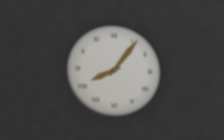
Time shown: {"hour": 8, "minute": 6}
